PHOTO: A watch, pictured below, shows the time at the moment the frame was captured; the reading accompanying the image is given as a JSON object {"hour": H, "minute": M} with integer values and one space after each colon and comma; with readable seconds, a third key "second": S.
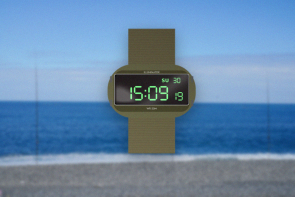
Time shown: {"hour": 15, "minute": 9, "second": 19}
